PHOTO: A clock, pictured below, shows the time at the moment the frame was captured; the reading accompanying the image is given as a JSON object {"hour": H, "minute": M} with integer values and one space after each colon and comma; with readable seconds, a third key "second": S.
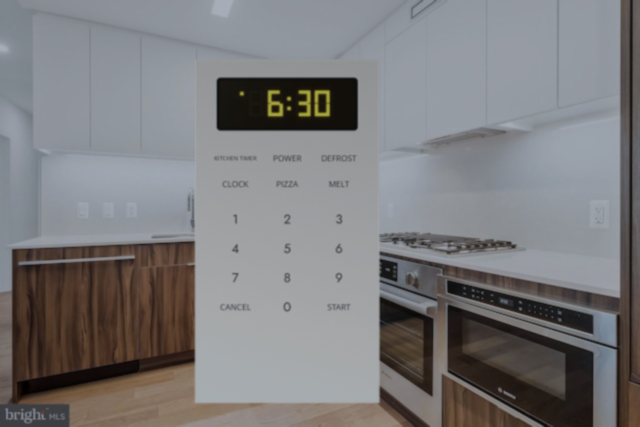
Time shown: {"hour": 6, "minute": 30}
